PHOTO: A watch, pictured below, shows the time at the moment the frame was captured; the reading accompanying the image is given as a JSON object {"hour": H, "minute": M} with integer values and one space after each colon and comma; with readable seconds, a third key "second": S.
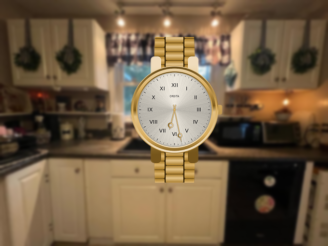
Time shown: {"hour": 6, "minute": 28}
